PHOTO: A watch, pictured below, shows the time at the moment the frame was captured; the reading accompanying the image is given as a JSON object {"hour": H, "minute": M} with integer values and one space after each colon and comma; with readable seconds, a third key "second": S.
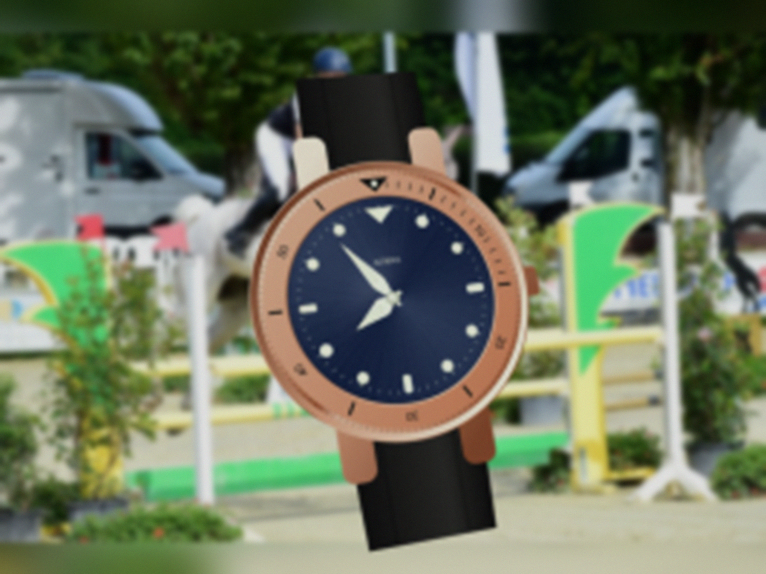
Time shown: {"hour": 7, "minute": 54}
